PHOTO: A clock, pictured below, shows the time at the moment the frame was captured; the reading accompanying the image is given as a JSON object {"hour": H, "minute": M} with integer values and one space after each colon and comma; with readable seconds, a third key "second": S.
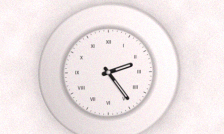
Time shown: {"hour": 2, "minute": 24}
